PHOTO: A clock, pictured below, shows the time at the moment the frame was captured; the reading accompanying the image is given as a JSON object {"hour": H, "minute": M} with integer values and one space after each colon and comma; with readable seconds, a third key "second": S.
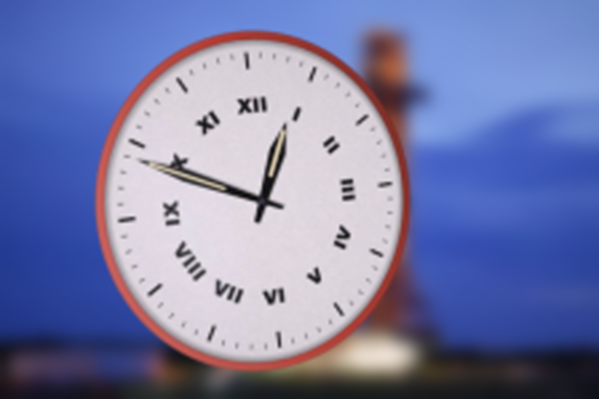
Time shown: {"hour": 12, "minute": 49}
